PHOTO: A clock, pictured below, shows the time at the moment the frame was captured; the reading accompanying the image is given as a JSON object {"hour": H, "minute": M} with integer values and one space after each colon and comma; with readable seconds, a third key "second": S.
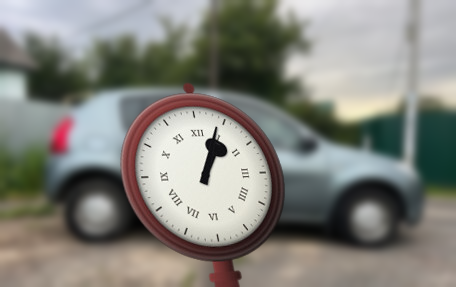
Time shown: {"hour": 1, "minute": 4}
